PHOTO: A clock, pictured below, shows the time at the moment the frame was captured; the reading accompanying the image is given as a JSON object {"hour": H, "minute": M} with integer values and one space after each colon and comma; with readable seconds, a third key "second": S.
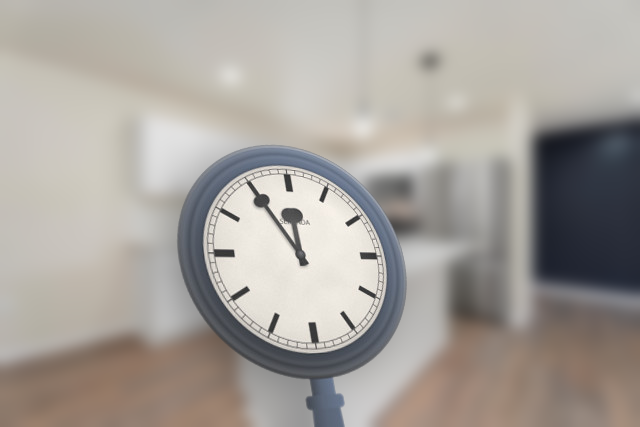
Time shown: {"hour": 11, "minute": 55}
